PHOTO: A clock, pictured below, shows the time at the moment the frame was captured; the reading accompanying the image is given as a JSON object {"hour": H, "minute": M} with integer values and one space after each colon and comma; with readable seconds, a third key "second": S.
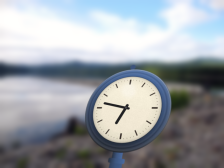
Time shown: {"hour": 6, "minute": 47}
